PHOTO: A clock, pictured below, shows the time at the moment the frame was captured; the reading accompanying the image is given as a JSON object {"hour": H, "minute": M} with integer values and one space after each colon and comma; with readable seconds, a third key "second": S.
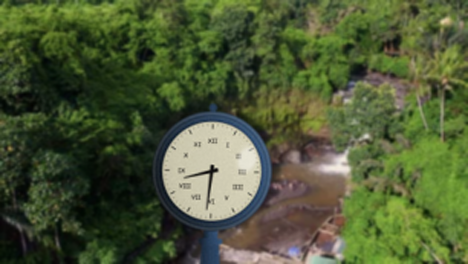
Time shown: {"hour": 8, "minute": 31}
